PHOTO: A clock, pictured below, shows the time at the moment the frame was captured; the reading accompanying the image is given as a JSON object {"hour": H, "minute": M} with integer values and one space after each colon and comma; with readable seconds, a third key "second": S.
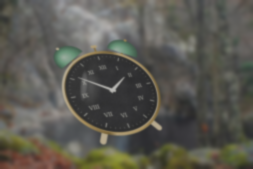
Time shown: {"hour": 1, "minute": 51}
